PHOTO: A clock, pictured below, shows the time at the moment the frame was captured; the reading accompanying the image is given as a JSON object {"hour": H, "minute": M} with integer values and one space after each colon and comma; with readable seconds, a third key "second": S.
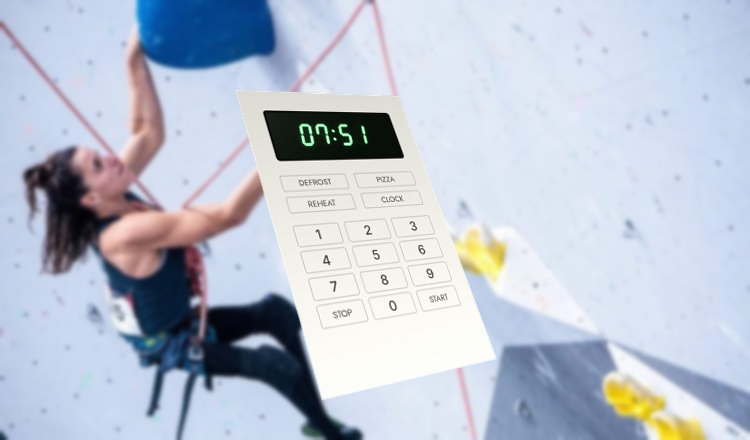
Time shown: {"hour": 7, "minute": 51}
